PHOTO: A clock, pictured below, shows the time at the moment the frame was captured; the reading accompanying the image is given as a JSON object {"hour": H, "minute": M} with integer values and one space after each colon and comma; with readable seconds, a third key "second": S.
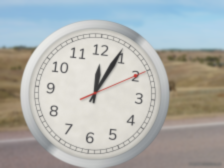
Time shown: {"hour": 12, "minute": 4, "second": 10}
